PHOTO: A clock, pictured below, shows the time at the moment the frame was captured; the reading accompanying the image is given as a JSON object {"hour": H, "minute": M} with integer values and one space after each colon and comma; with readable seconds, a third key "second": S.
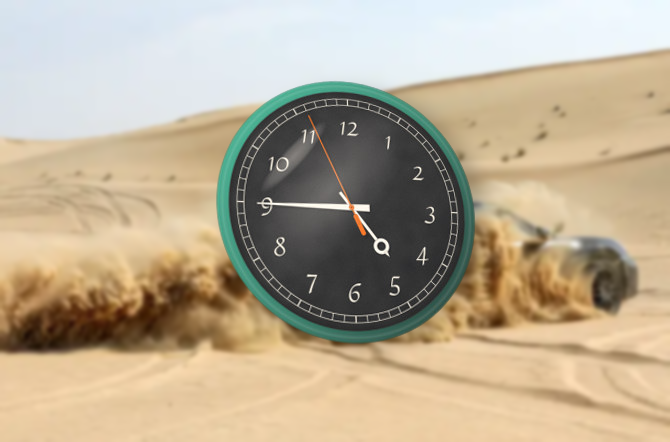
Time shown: {"hour": 4, "minute": 44, "second": 56}
